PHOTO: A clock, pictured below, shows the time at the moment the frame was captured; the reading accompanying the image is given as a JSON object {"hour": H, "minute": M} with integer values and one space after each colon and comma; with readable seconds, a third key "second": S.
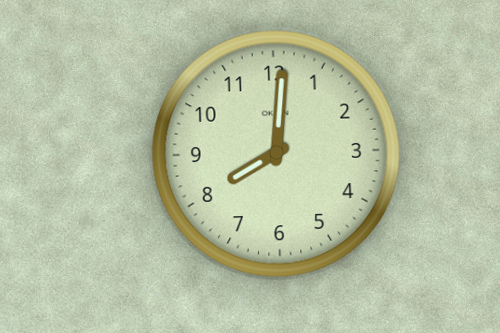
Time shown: {"hour": 8, "minute": 1}
